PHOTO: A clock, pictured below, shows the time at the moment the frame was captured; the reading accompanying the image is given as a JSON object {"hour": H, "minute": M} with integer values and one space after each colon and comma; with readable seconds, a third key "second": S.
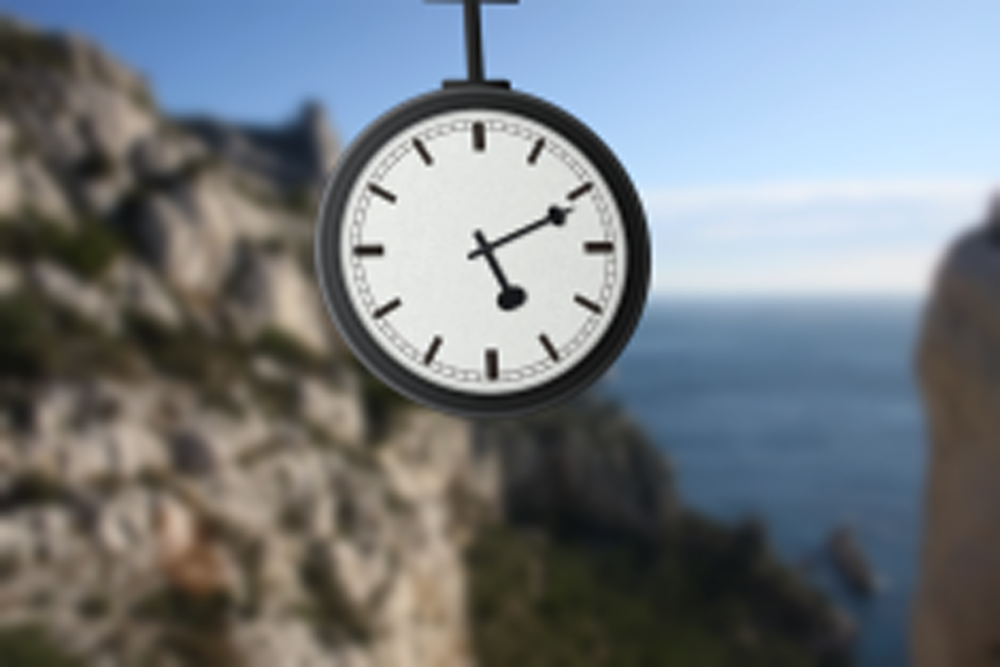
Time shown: {"hour": 5, "minute": 11}
